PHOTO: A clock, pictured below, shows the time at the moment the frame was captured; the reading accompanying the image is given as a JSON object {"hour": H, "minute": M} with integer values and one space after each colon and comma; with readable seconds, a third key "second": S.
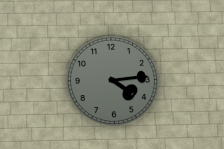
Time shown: {"hour": 4, "minute": 14}
